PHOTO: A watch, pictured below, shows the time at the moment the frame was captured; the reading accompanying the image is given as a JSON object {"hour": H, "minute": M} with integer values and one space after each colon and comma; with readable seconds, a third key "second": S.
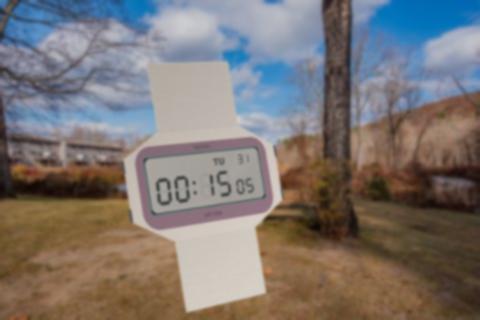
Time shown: {"hour": 0, "minute": 15, "second": 5}
